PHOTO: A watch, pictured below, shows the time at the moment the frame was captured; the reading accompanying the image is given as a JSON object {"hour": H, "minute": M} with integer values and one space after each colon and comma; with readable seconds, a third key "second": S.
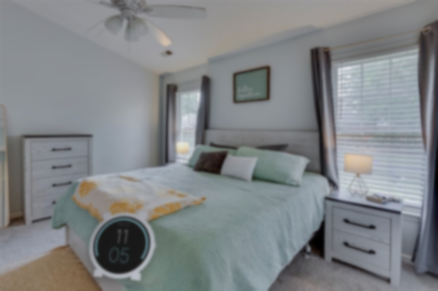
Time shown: {"hour": 11, "minute": 5}
